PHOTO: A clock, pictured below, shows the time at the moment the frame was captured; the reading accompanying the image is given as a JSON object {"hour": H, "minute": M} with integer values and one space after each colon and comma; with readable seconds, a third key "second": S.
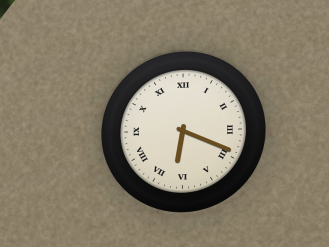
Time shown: {"hour": 6, "minute": 19}
